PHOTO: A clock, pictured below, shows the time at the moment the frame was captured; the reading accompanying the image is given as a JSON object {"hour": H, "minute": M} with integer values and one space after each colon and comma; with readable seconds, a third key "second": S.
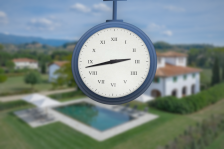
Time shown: {"hour": 2, "minute": 43}
